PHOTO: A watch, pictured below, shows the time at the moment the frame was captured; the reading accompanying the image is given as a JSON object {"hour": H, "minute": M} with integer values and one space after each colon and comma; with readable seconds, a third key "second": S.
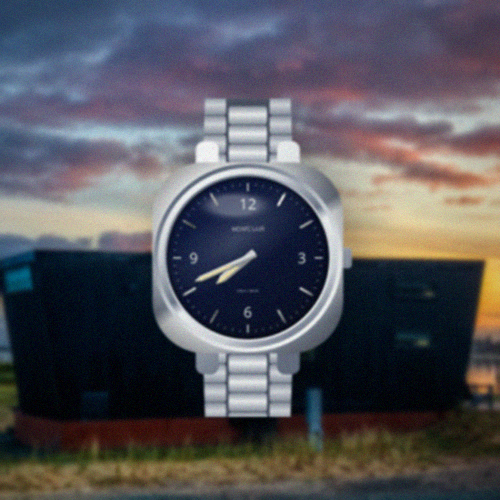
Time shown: {"hour": 7, "minute": 41}
